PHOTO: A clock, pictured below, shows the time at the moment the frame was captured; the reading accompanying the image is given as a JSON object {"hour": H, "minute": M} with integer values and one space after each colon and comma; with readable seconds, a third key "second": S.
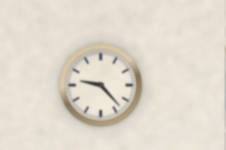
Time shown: {"hour": 9, "minute": 23}
